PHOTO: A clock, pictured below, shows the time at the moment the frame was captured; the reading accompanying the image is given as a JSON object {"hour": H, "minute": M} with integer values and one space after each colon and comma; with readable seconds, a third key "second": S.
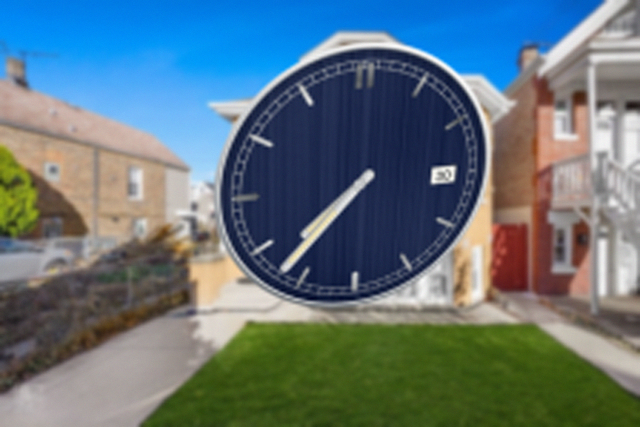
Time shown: {"hour": 7, "minute": 37}
